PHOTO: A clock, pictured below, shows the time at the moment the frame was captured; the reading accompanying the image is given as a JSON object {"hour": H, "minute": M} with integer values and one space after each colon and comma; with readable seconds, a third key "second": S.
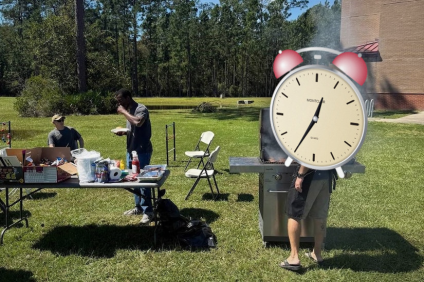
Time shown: {"hour": 12, "minute": 35}
